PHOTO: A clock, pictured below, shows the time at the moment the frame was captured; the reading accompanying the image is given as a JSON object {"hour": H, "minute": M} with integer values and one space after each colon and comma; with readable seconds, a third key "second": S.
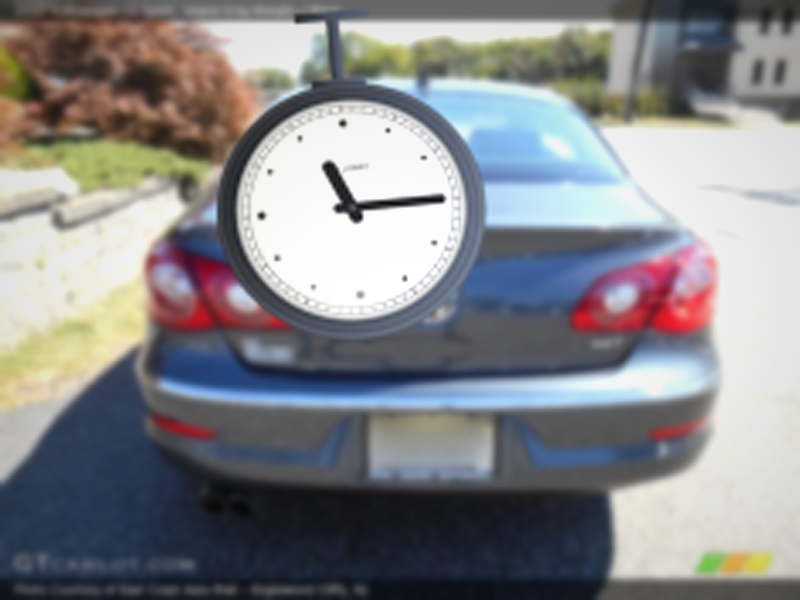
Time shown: {"hour": 11, "minute": 15}
